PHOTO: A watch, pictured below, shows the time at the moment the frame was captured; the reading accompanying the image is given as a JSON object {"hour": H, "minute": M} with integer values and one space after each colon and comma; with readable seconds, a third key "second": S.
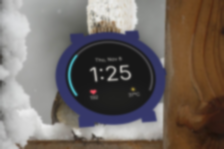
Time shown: {"hour": 1, "minute": 25}
